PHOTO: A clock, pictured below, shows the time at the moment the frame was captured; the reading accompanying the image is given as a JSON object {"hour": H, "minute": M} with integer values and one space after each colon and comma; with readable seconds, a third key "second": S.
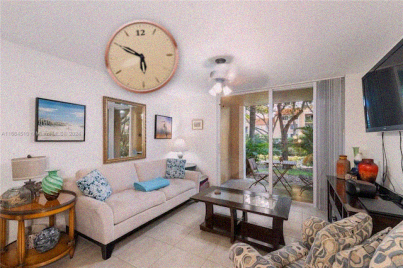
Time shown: {"hour": 5, "minute": 50}
